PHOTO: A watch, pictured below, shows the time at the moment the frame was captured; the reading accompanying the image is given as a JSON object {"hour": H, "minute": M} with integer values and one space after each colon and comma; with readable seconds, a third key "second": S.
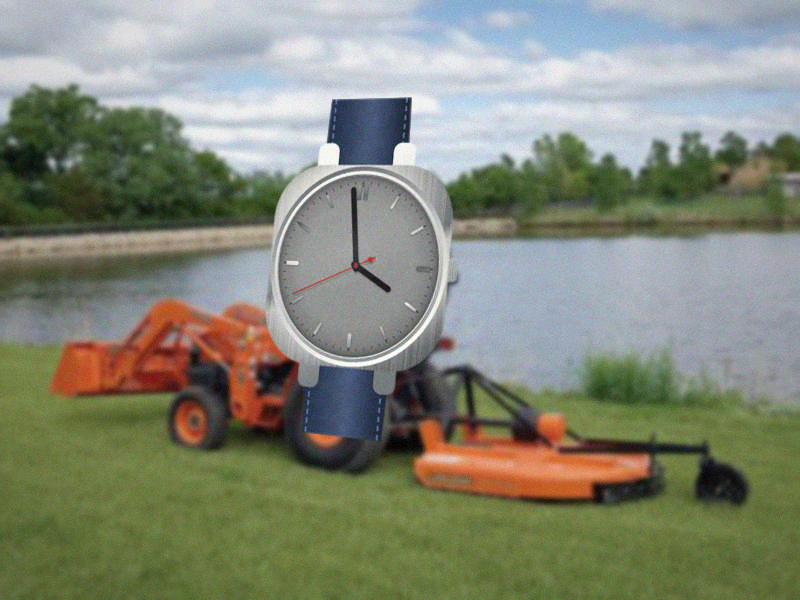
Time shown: {"hour": 3, "minute": 58, "second": 41}
